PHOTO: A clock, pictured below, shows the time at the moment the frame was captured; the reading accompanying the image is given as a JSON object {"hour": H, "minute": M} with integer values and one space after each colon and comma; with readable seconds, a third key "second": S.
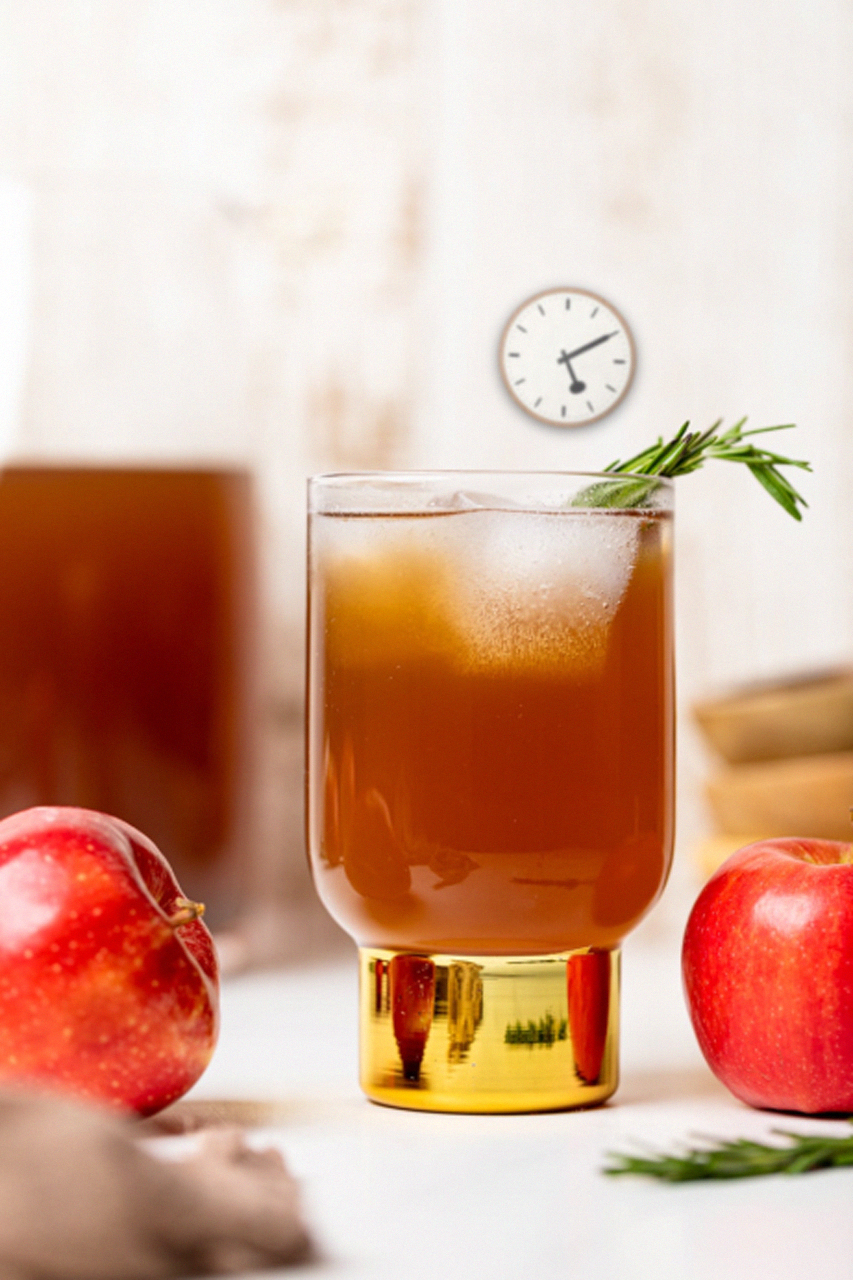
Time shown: {"hour": 5, "minute": 10}
